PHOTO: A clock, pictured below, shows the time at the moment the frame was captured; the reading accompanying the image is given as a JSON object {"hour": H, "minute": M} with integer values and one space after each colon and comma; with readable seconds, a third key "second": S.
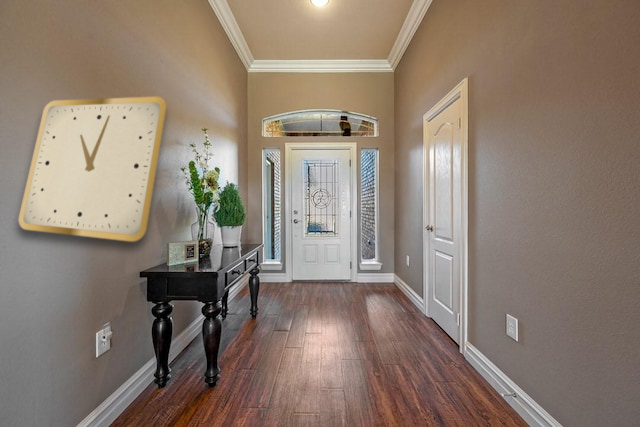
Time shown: {"hour": 11, "minute": 2}
